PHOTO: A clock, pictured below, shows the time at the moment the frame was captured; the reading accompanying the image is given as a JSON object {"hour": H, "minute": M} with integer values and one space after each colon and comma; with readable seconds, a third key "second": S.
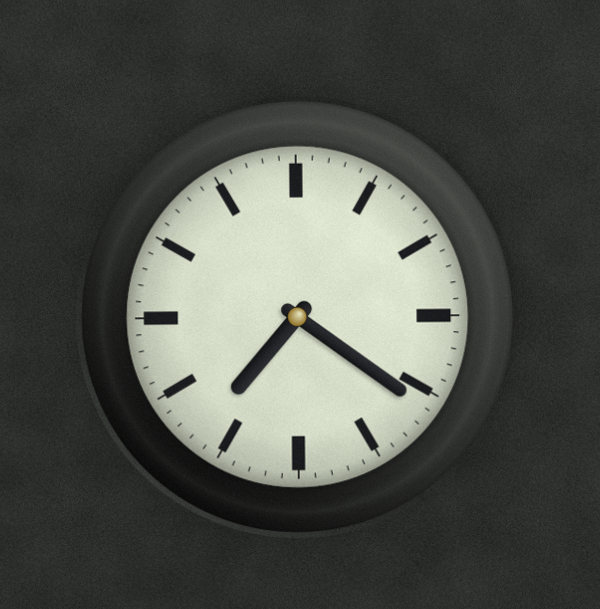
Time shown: {"hour": 7, "minute": 21}
